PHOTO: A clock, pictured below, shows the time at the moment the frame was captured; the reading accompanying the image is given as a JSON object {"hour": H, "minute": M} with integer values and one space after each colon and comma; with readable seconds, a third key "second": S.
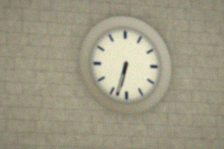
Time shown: {"hour": 6, "minute": 33}
